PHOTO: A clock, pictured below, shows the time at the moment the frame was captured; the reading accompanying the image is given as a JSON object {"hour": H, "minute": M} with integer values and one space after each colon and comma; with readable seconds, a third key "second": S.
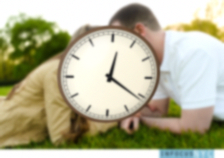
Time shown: {"hour": 12, "minute": 21}
